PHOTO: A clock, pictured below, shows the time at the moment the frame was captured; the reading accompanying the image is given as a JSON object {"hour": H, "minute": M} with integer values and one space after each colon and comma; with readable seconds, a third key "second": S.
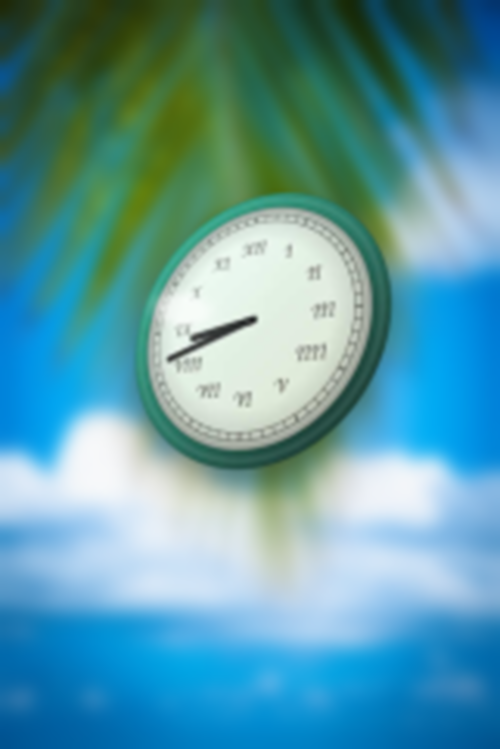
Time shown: {"hour": 8, "minute": 42}
